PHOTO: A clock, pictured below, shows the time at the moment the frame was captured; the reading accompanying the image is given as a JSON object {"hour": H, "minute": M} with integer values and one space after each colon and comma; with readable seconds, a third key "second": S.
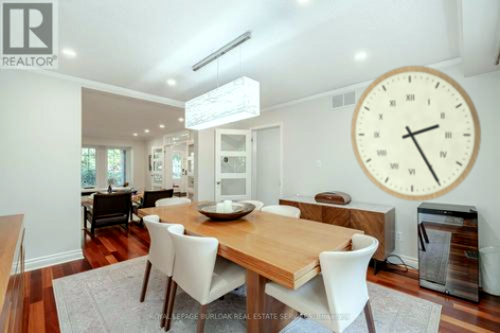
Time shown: {"hour": 2, "minute": 25}
